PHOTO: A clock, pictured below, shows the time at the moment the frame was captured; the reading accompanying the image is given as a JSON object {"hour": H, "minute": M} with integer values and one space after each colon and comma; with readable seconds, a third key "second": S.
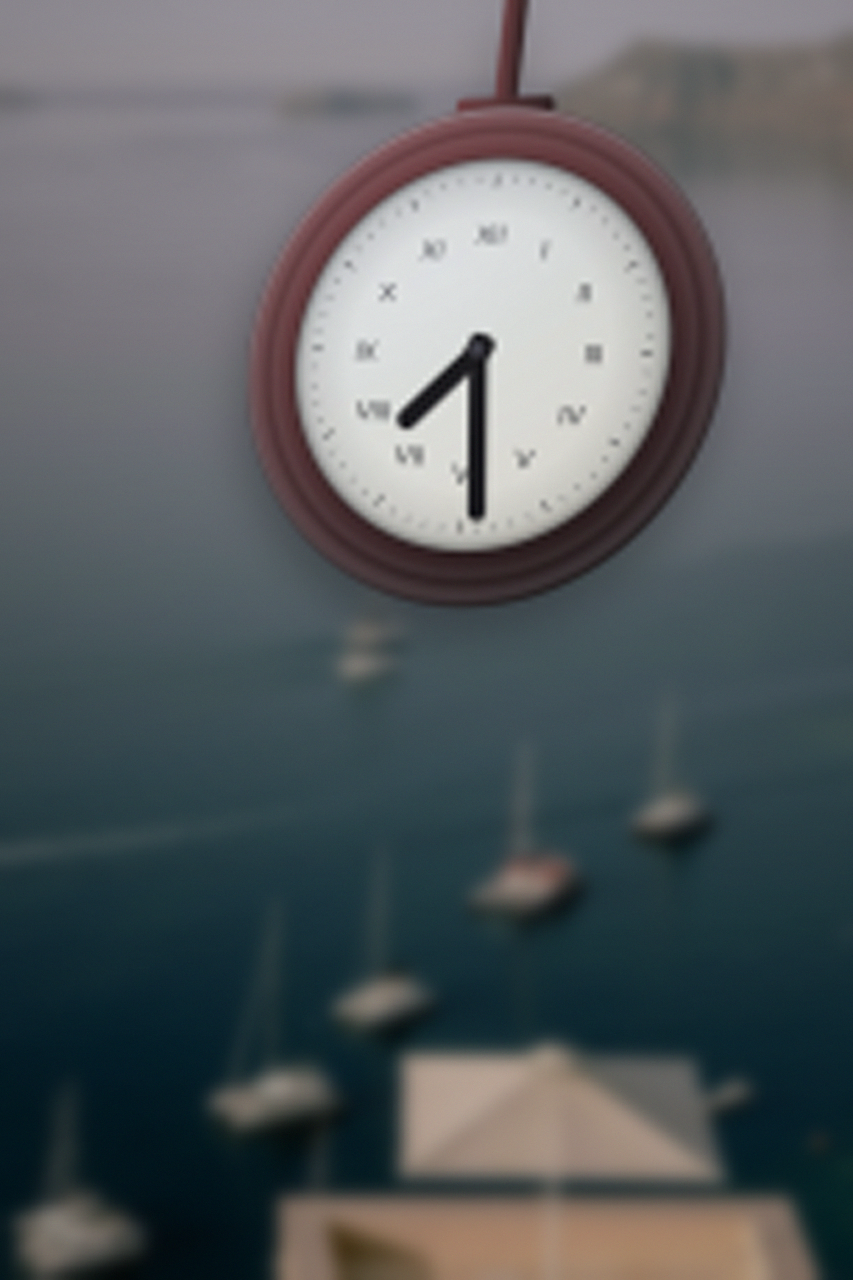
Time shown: {"hour": 7, "minute": 29}
